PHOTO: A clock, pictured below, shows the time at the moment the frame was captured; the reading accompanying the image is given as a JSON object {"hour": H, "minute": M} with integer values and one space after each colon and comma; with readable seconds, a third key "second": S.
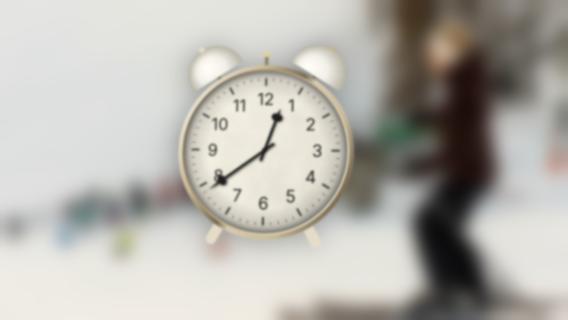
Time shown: {"hour": 12, "minute": 39}
